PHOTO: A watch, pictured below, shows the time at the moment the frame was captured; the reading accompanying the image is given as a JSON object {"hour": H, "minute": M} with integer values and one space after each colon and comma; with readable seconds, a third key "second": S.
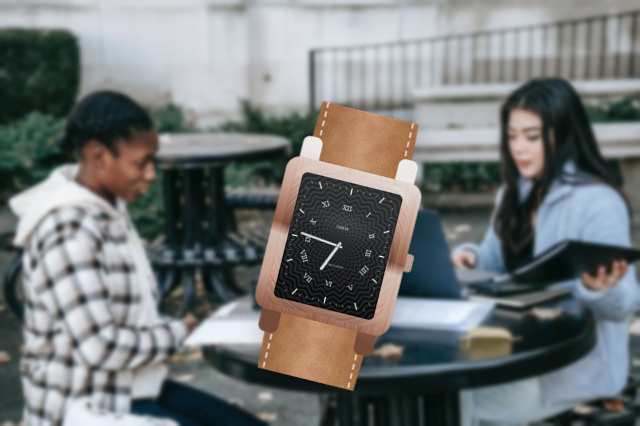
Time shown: {"hour": 6, "minute": 46}
